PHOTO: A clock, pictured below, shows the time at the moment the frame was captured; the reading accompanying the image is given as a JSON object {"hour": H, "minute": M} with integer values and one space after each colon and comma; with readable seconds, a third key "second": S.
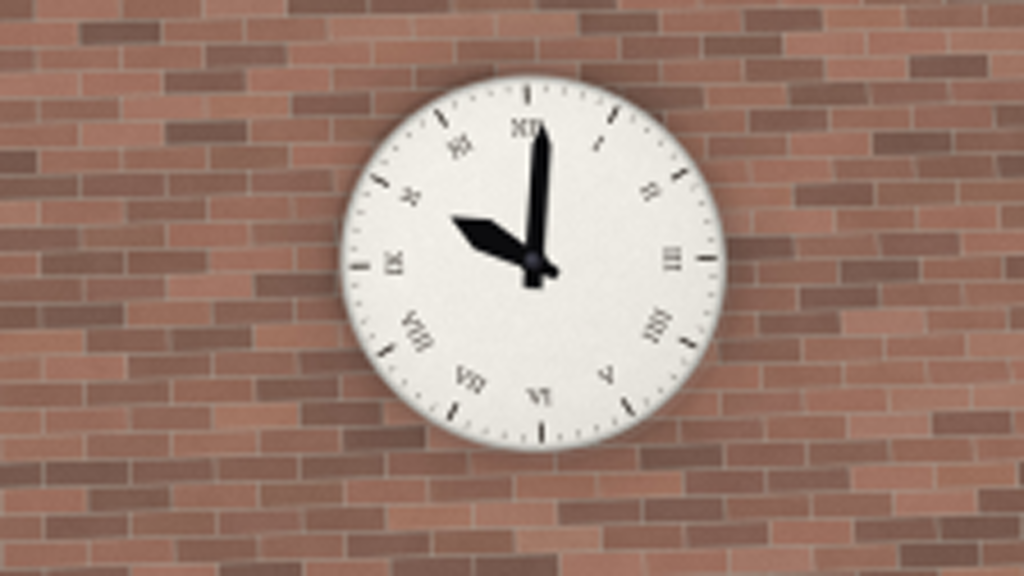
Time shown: {"hour": 10, "minute": 1}
